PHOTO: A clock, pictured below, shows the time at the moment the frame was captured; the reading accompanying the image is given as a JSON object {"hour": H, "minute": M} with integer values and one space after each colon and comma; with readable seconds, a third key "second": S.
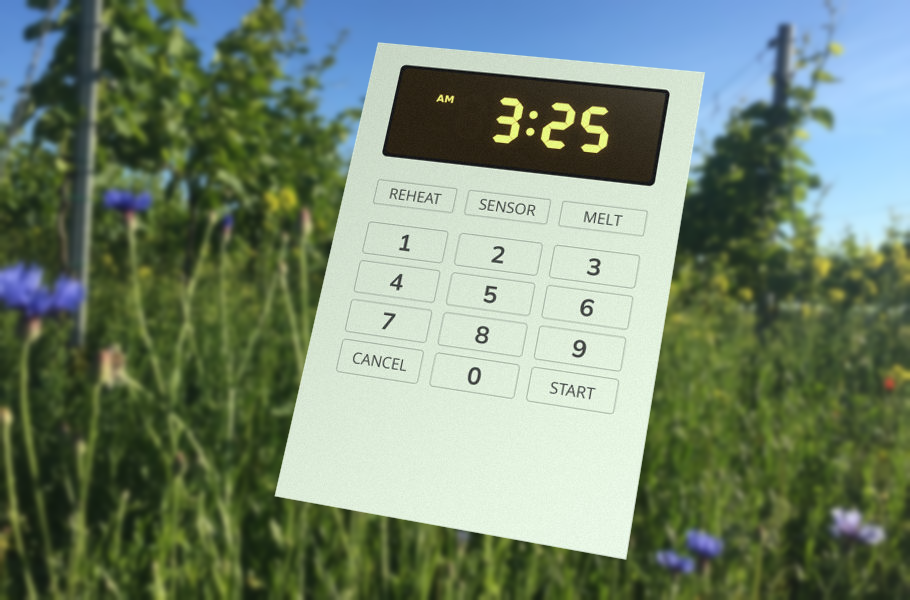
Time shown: {"hour": 3, "minute": 25}
